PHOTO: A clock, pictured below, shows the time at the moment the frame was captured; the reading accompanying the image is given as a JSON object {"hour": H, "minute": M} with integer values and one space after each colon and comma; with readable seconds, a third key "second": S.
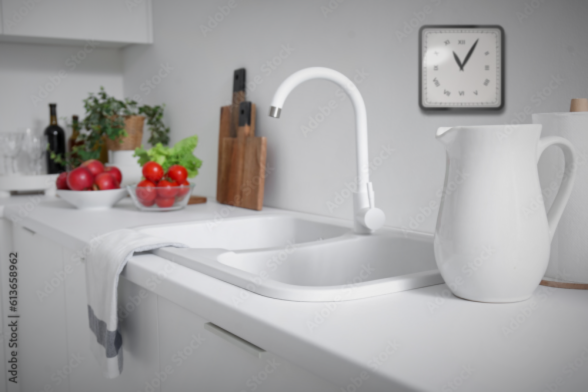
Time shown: {"hour": 11, "minute": 5}
